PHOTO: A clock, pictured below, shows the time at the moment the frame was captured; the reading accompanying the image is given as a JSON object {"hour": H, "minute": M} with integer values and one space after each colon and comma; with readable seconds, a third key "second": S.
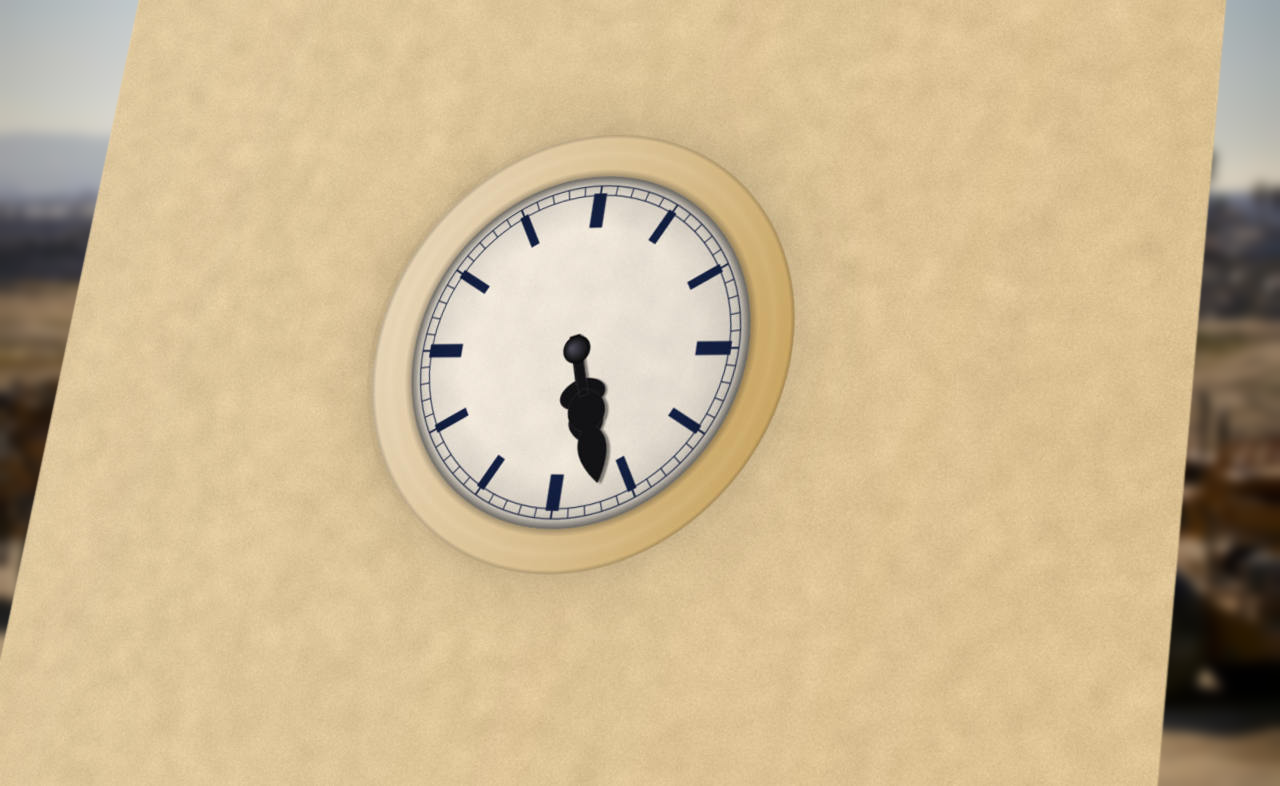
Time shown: {"hour": 5, "minute": 27}
